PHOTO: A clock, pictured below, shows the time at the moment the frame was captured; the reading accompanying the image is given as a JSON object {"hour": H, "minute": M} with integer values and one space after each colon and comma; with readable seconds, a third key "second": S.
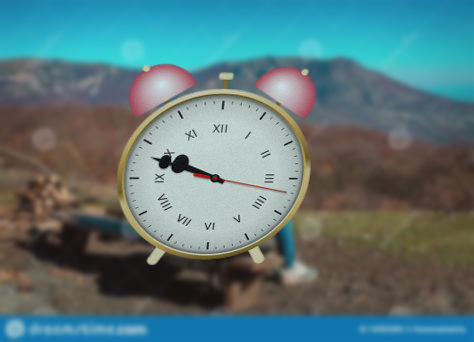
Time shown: {"hour": 9, "minute": 48, "second": 17}
